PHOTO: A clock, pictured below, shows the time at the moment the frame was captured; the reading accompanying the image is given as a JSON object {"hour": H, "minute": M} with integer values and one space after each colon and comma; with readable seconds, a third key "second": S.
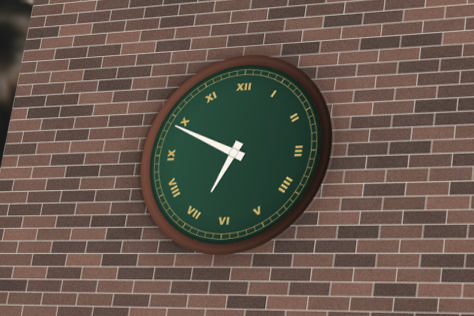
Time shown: {"hour": 6, "minute": 49}
